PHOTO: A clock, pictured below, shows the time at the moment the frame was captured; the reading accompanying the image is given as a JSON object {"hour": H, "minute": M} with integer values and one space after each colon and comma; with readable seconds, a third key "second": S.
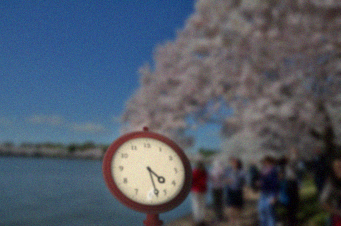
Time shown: {"hour": 4, "minute": 28}
